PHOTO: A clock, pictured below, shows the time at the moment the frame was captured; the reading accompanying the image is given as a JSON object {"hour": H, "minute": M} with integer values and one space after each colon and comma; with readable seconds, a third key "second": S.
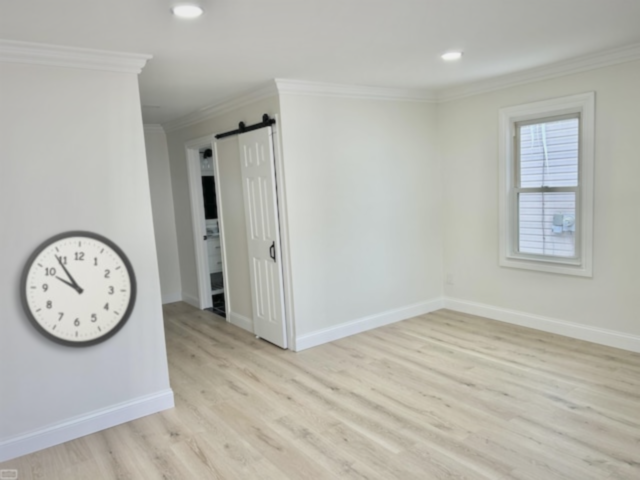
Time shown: {"hour": 9, "minute": 54}
